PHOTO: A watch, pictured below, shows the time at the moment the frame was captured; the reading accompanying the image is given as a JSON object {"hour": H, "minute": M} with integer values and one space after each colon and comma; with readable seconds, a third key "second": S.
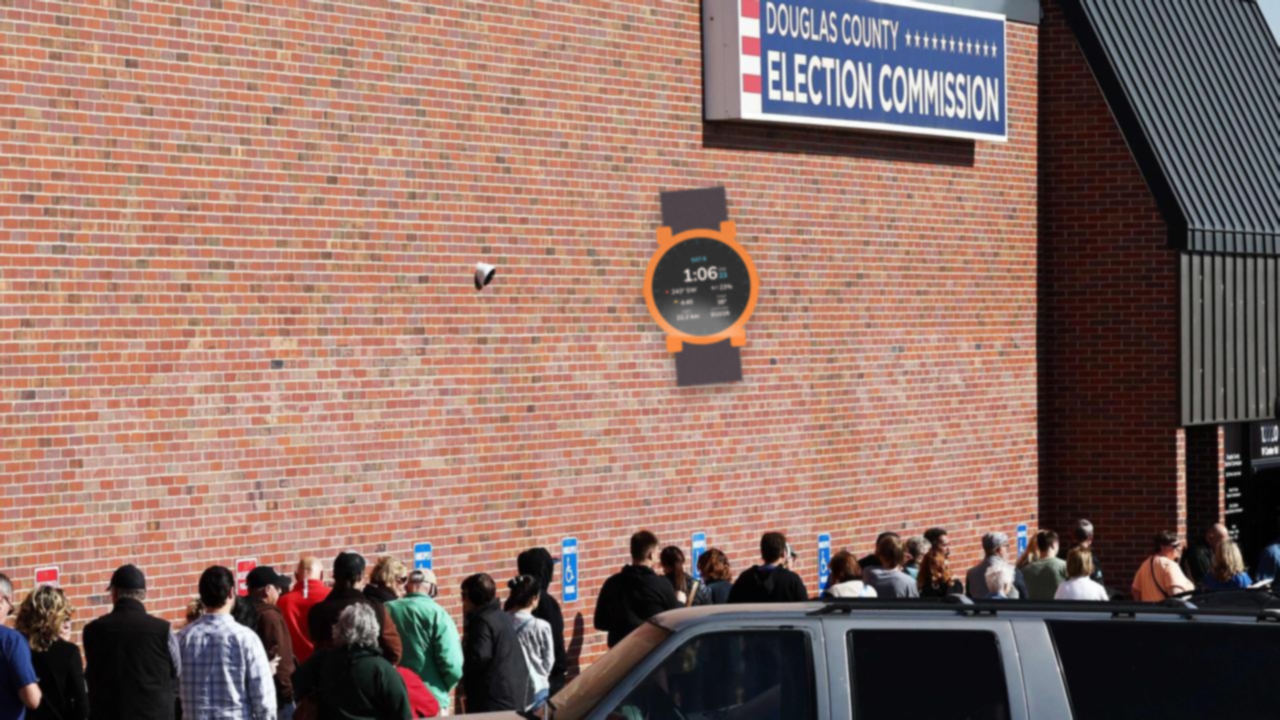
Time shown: {"hour": 1, "minute": 6}
